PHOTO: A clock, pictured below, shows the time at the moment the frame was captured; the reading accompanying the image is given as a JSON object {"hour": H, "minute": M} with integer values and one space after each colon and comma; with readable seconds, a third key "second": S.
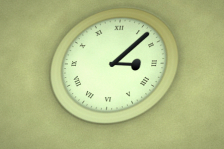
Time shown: {"hour": 3, "minute": 7}
